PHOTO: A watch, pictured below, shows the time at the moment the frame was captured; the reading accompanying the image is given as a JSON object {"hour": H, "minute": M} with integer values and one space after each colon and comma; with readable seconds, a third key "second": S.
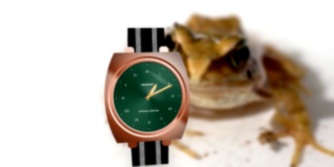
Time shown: {"hour": 1, "minute": 11}
